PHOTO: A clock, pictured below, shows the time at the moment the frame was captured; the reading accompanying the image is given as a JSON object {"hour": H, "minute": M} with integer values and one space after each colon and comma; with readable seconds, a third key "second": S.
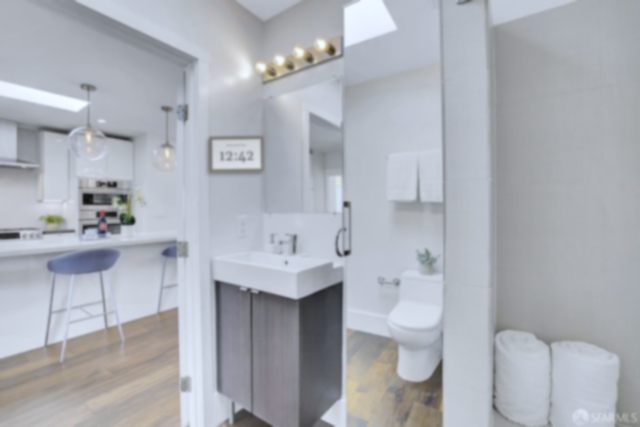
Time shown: {"hour": 12, "minute": 42}
